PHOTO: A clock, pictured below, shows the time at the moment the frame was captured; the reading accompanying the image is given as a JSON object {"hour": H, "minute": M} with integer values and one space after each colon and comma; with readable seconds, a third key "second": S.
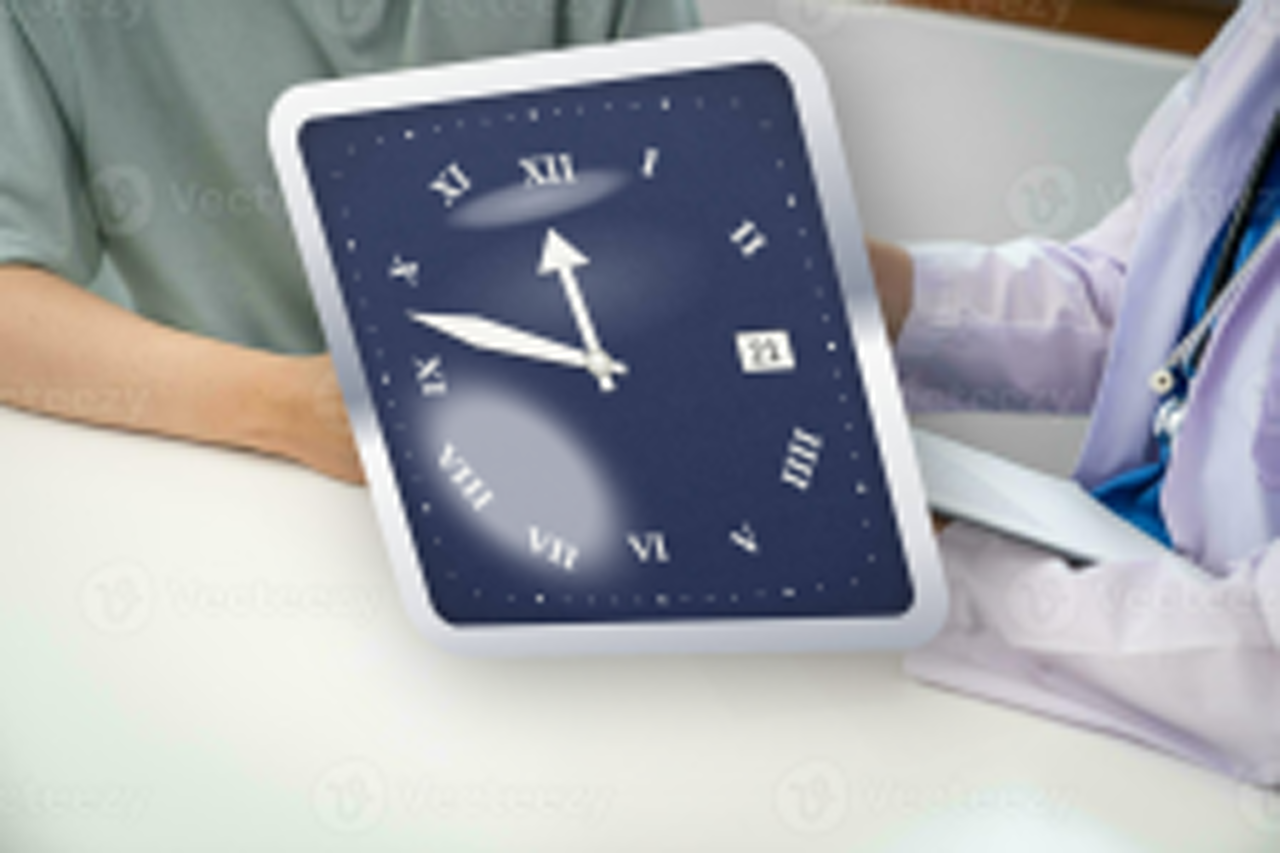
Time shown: {"hour": 11, "minute": 48}
